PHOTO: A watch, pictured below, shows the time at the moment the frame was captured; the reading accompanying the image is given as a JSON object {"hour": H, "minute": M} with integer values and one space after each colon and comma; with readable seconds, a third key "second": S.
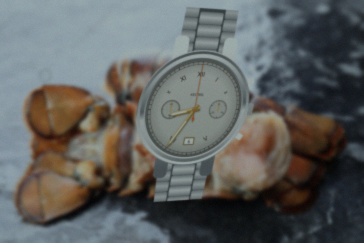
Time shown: {"hour": 8, "minute": 35}
